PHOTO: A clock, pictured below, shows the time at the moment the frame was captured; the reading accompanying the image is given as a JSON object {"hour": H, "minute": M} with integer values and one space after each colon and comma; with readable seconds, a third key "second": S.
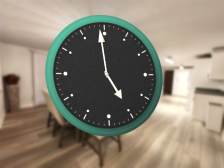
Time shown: {"hour": 4, "minute": 59}
